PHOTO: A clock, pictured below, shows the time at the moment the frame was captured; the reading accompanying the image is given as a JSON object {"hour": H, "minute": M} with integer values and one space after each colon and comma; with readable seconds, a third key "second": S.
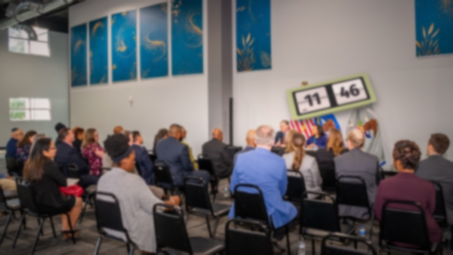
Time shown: {"hour": 11, "minute": 46}
